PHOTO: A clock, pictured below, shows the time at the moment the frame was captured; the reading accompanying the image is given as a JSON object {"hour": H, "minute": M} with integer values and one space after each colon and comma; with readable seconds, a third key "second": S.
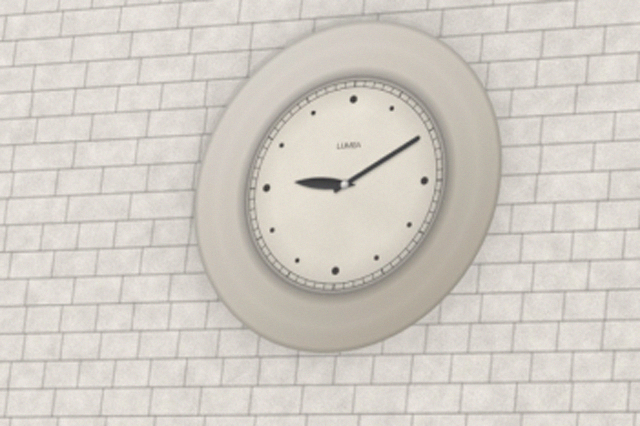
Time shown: {"hour": 9, "minute": 10}
